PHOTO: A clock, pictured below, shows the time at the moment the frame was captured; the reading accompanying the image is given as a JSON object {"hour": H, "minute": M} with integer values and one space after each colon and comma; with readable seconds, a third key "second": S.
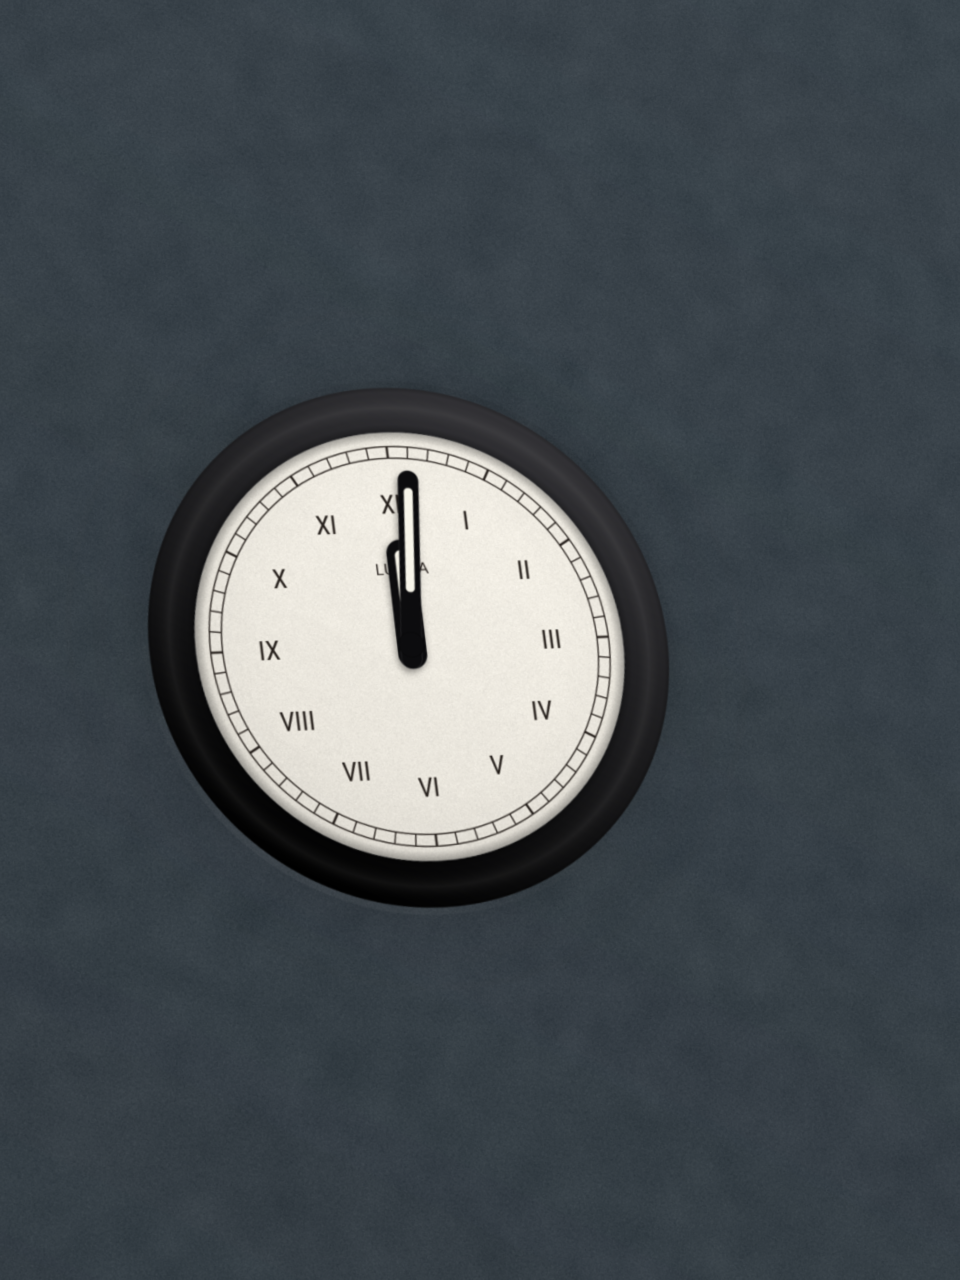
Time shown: {"hour": 12, "minute": 1}
